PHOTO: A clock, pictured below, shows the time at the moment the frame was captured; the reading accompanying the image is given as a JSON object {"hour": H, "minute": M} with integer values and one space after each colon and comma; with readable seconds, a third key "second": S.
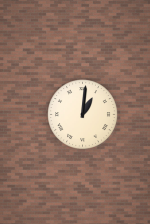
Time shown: {"hour": 1, "minute": 1}
